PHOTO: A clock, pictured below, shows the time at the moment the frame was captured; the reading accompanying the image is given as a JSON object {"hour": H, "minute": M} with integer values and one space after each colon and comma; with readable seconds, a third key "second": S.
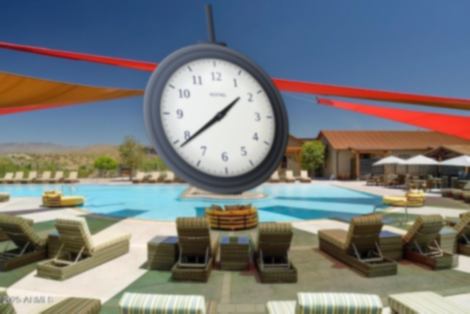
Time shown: {"hour": 1, "minute": 39}
